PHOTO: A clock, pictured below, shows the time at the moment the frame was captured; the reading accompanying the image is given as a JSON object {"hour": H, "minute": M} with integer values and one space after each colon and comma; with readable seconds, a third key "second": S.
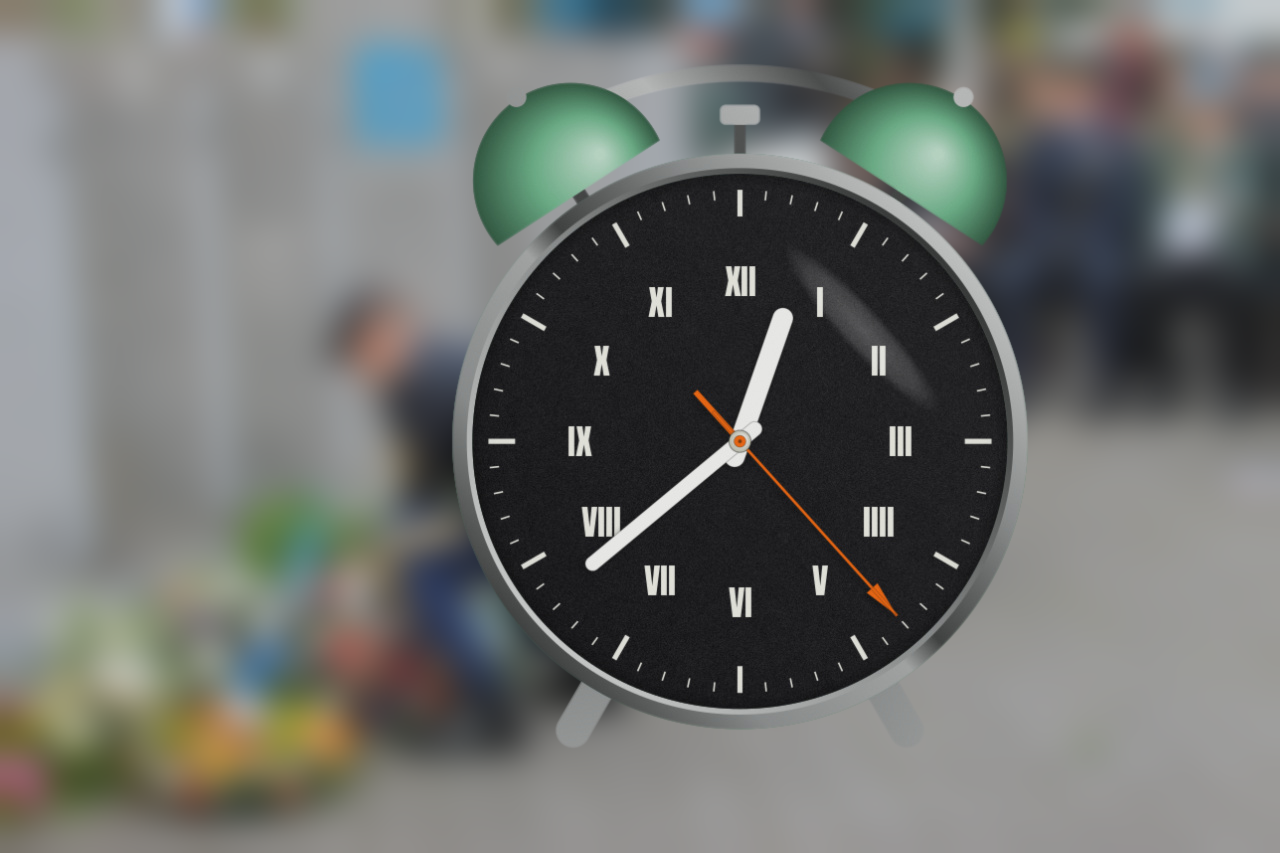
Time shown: {"hour": 12, "minute": 38, "second": 23}
